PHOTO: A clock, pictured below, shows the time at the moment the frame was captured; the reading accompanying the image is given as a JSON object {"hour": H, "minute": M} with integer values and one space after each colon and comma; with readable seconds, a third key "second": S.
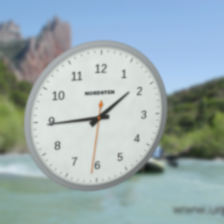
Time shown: {"hour": 1, "minute": 44, "second": 31}
